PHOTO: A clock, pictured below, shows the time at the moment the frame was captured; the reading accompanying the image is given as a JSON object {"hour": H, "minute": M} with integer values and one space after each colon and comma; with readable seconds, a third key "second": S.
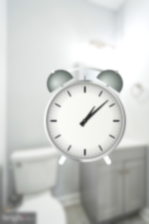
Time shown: {"hour": 1, "minute": 8}
